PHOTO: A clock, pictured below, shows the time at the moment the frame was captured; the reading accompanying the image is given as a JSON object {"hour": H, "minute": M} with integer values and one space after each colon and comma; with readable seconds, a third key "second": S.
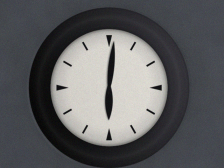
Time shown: {"hour": 6, "minute": 1}
